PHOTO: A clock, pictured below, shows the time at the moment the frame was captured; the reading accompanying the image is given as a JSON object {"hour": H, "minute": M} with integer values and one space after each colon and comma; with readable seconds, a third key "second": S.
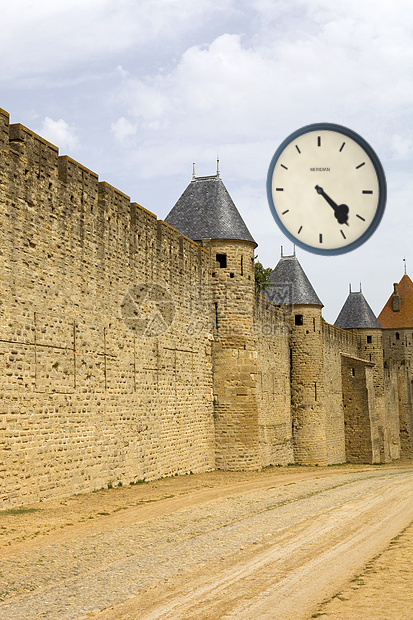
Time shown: {"hour": 4, "minute": 23}
